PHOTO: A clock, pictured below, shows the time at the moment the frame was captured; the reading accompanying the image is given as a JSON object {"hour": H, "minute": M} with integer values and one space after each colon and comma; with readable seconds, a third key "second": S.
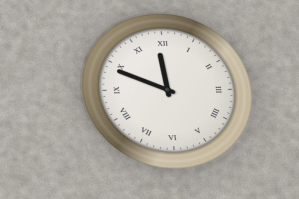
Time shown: {"hour": 11, "minute": 49}
